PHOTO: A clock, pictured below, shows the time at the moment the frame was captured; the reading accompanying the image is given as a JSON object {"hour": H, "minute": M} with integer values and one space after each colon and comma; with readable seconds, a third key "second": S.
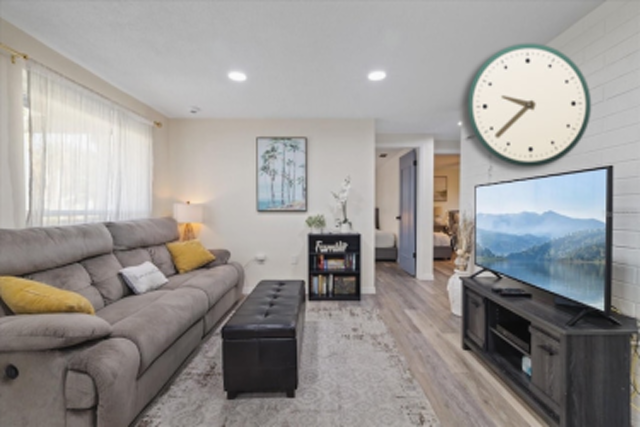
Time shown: {"hour": 9, "minute": 38}
